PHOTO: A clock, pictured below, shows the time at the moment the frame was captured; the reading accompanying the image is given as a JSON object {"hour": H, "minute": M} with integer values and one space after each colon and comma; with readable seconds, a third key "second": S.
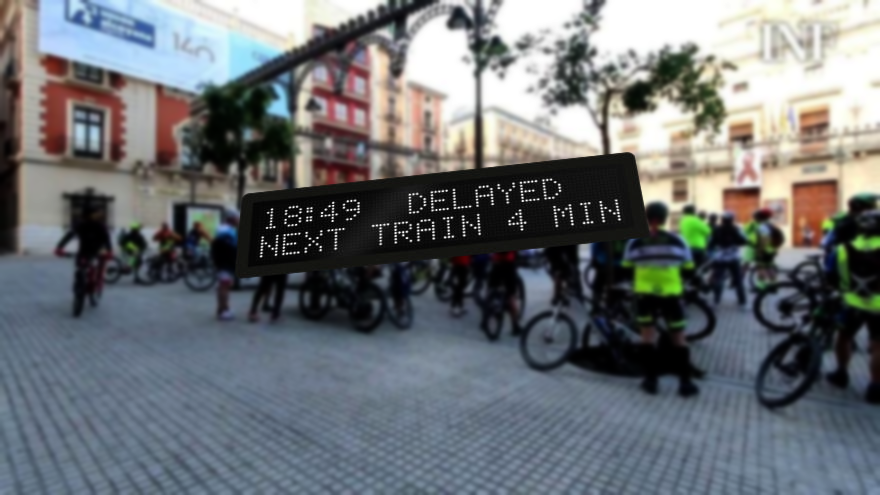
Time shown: {"hour": 18, "minute": 49}
